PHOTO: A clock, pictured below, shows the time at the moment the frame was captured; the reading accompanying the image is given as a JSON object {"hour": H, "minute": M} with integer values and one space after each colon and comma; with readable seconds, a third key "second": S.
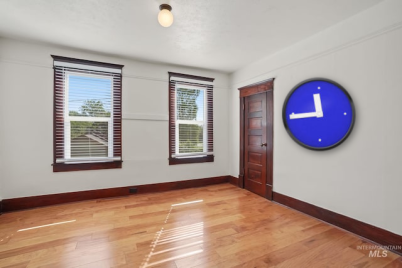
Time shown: {"hour": 11, "minute": 44}
